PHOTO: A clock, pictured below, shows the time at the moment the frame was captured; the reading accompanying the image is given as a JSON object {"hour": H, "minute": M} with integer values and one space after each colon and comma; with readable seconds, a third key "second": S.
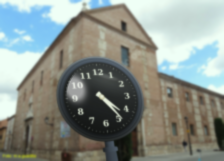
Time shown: {"hour": 4, "minute": 24}
